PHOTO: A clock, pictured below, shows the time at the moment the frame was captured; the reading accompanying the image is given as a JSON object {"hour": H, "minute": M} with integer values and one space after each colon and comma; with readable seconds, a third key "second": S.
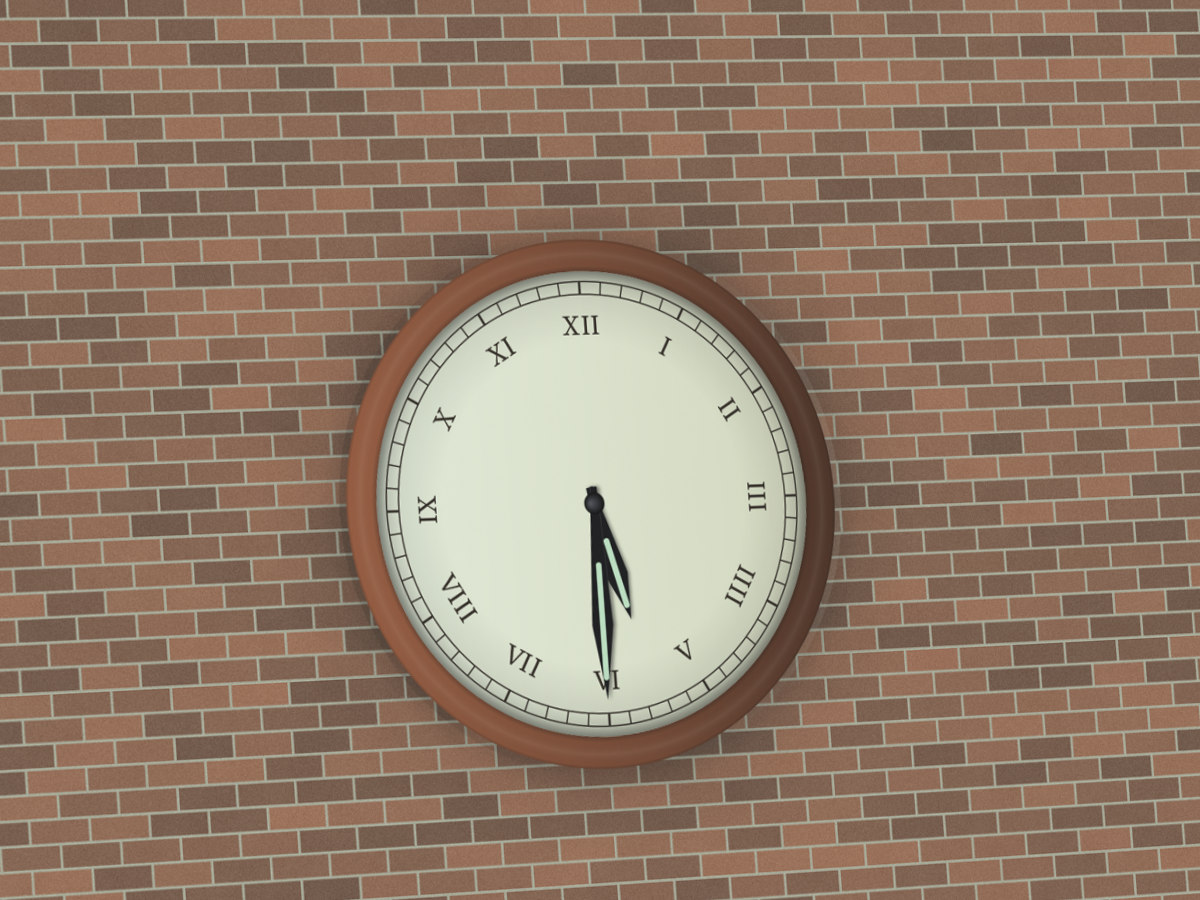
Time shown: {"hour": 5, "minute": 30}
